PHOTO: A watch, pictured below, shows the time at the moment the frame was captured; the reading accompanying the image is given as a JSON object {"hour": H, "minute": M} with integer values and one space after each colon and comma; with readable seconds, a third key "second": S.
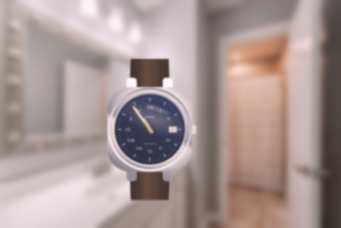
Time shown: {"hour": 10, "minute": 54}
